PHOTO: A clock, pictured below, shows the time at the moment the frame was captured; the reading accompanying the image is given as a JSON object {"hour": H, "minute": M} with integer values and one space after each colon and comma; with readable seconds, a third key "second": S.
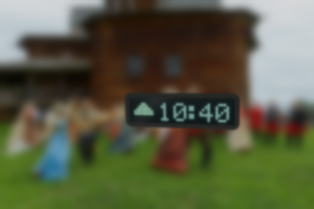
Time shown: {"hour": 10, "minute": 40}
